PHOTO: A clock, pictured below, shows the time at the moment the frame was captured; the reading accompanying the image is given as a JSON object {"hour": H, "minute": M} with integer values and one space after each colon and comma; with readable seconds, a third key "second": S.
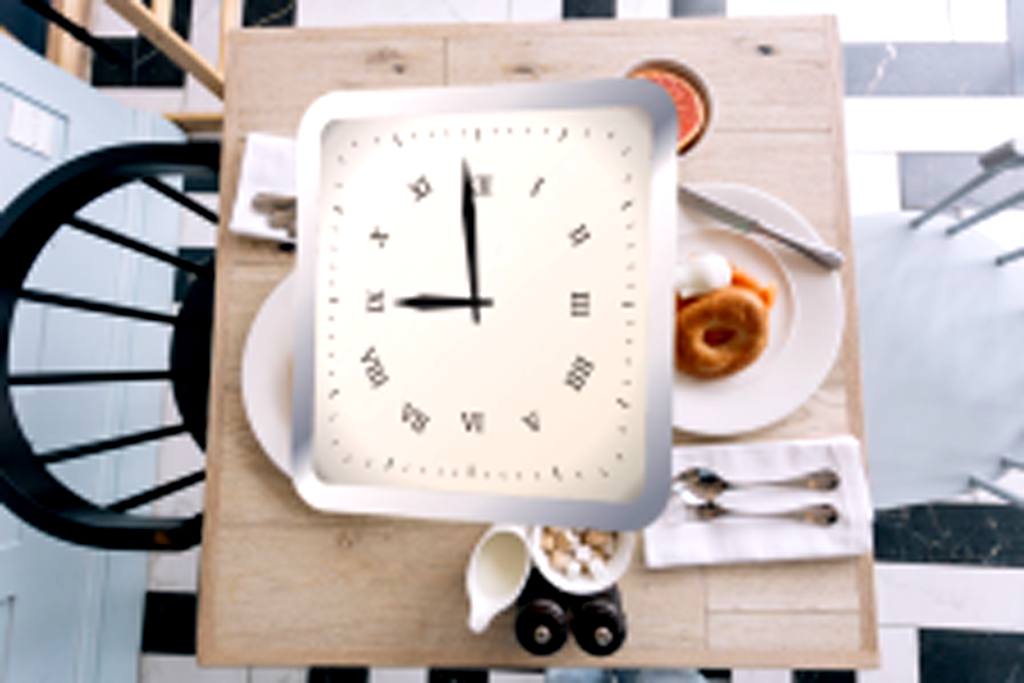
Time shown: {"hour": 8, "minute": 59}
